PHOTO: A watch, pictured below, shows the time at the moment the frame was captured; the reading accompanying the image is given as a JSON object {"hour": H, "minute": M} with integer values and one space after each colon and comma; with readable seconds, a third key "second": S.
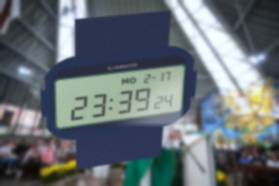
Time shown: {"hour": 23, "minute": 39, "second": 24}
